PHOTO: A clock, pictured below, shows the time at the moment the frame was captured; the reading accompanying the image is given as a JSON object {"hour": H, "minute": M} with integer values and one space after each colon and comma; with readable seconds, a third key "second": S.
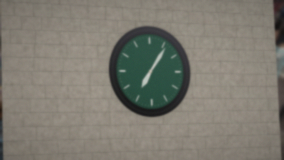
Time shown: {"hour": 7, "minute": 6}
